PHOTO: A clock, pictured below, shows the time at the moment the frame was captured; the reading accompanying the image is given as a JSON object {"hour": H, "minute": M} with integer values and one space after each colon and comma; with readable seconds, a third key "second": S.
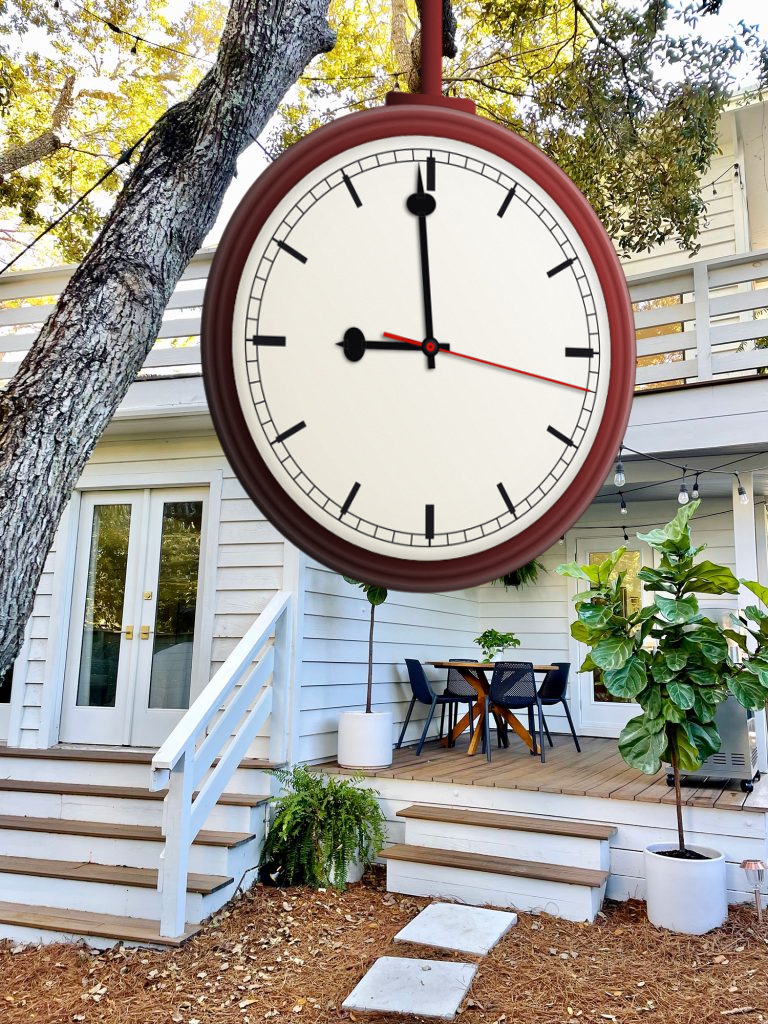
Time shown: {"hour": 8, "minute": 59, "second": 17}
